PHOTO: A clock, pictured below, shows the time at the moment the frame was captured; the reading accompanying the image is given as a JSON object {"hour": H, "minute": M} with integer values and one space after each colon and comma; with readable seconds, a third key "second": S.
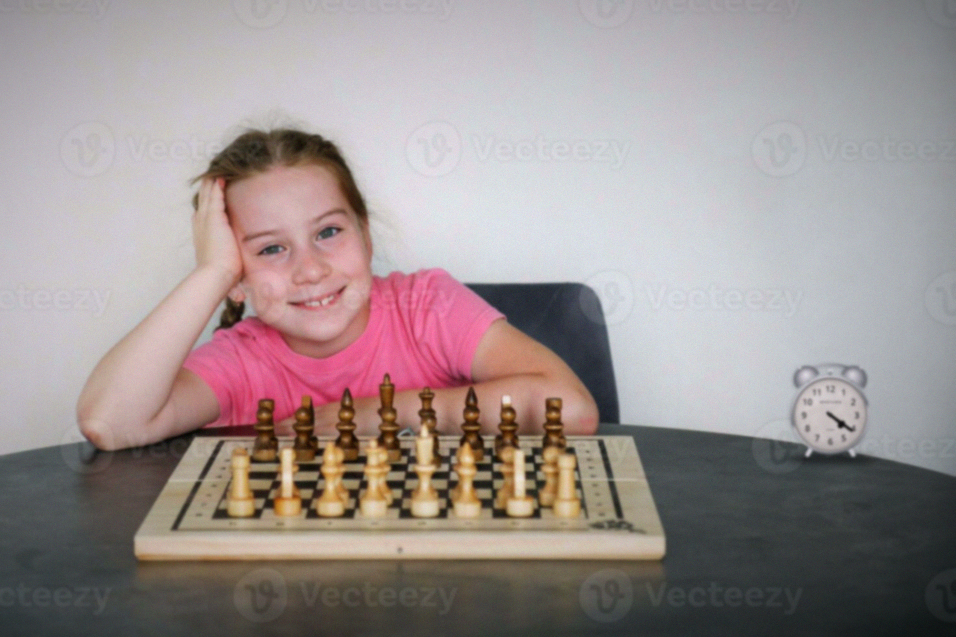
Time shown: {"hour": 4, "minute": 21}
